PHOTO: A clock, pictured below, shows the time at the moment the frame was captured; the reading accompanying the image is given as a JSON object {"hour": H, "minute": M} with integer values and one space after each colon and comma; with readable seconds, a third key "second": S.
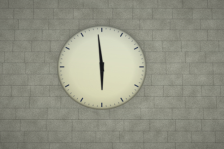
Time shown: {"hour": 5, "minute": 59}
